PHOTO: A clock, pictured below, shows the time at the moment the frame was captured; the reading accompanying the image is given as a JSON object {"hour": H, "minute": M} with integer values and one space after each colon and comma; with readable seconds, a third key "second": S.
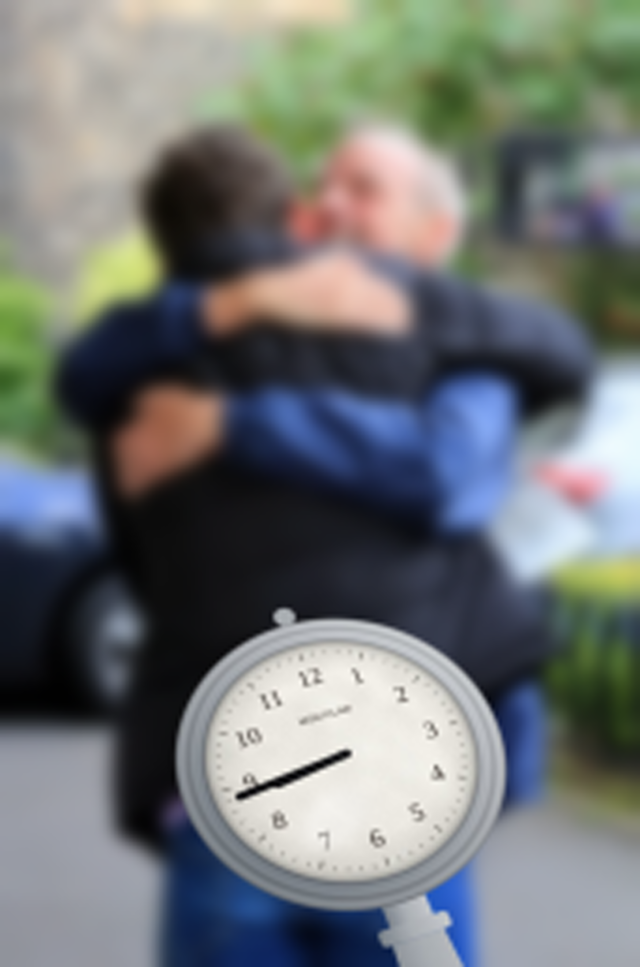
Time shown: {"hour": 8, "minute": 44}
